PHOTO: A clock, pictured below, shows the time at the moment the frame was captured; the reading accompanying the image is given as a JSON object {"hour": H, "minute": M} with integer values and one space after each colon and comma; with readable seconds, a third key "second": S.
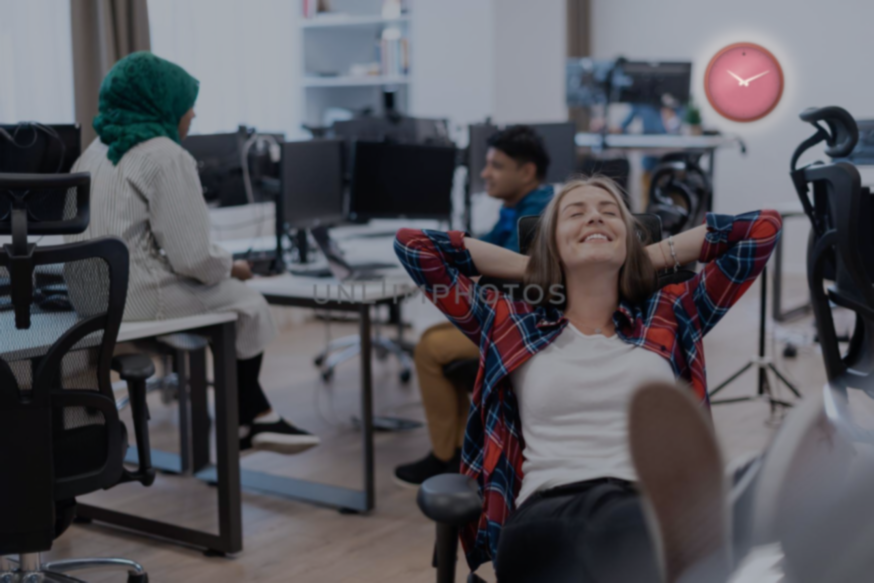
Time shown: {"hour": 10, "minute": 11}
